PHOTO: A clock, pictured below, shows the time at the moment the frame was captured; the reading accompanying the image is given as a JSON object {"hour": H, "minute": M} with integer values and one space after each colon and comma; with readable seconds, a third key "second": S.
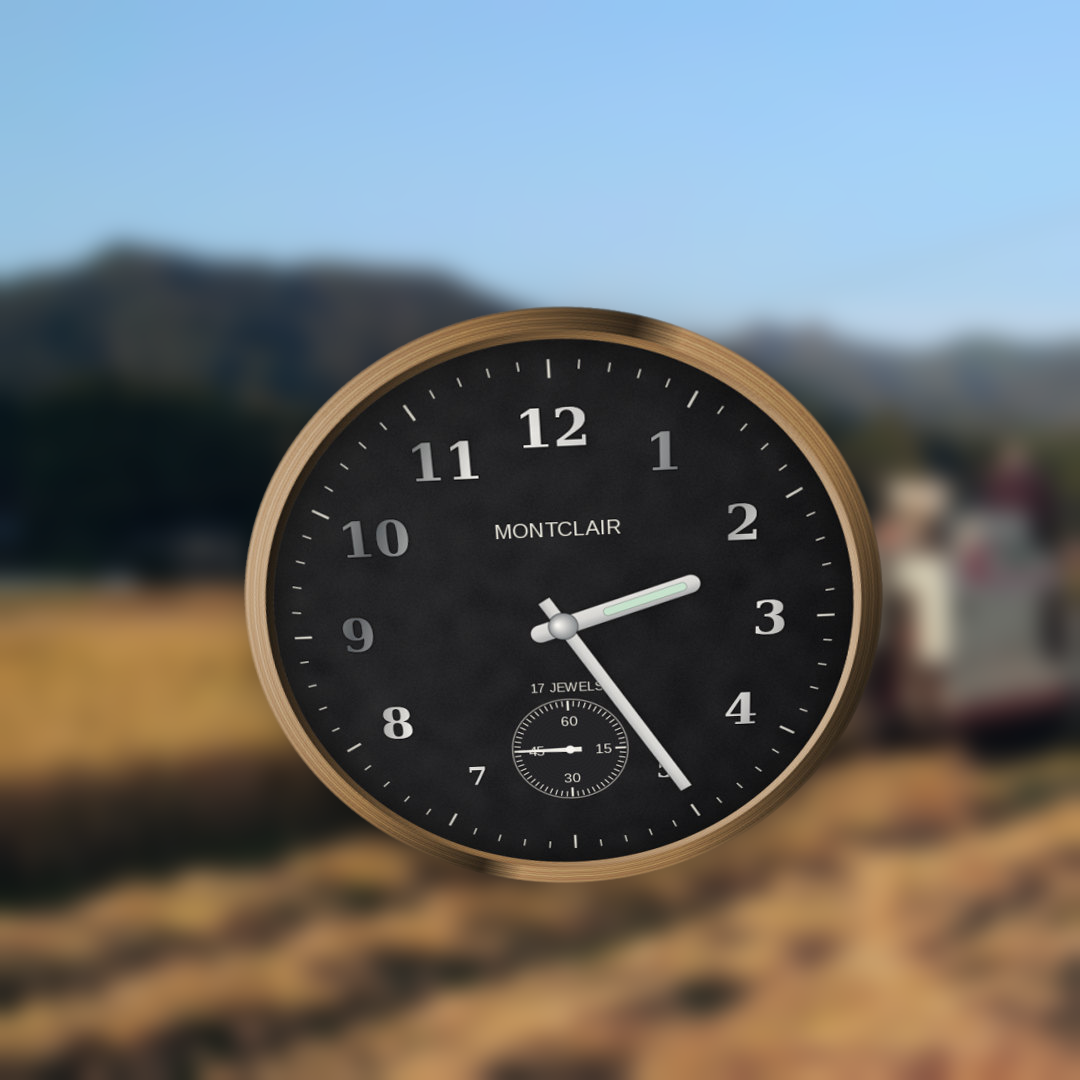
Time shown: {"hour": 2, "minute": 24, "second": 45}
